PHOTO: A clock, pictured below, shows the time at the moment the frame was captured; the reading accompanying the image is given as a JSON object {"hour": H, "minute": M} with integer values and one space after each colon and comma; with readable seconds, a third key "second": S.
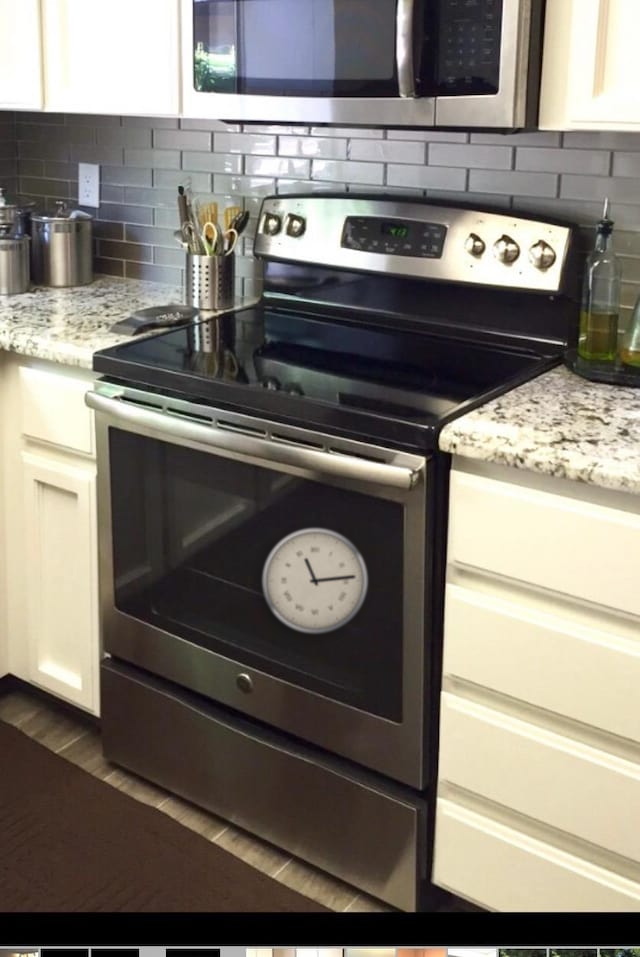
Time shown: {"hour": 11, "minute": 14}
